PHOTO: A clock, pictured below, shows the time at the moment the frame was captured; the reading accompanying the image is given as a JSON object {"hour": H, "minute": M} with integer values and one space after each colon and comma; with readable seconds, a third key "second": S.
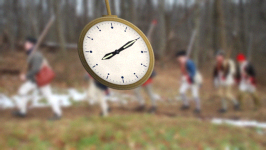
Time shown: {"hour": 8, "minute": 10}
